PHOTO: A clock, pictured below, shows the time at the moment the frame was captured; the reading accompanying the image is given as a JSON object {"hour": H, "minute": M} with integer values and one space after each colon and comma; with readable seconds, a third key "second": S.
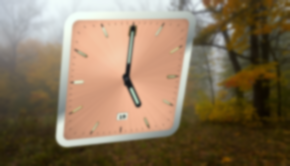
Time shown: {"hour": 5, "minute": 0}
